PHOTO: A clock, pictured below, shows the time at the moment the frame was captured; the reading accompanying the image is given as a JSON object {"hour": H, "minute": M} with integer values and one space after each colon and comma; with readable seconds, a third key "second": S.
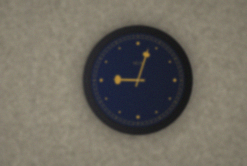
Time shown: {"hour": 9, "minute": 3}
